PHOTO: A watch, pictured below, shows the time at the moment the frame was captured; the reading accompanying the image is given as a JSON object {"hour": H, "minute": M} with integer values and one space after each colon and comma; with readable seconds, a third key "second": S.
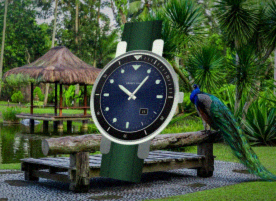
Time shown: {"hour": 10, "minute": 6}
